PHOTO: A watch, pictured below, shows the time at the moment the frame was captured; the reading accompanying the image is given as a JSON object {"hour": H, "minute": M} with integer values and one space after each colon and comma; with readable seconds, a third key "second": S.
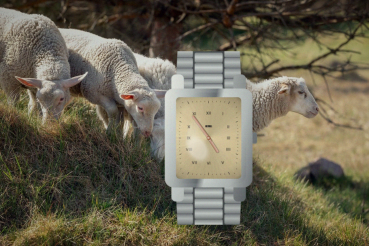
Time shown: {"hour": 4, "minute": 54}
